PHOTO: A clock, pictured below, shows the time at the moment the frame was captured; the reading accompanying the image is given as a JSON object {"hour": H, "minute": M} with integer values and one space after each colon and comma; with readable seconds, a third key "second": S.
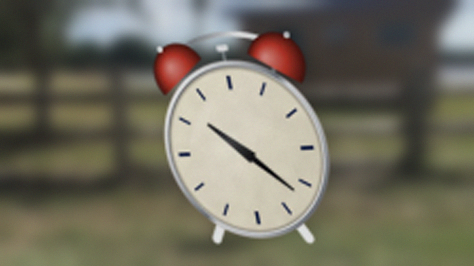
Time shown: {"hour": 10, "minute": 22}
